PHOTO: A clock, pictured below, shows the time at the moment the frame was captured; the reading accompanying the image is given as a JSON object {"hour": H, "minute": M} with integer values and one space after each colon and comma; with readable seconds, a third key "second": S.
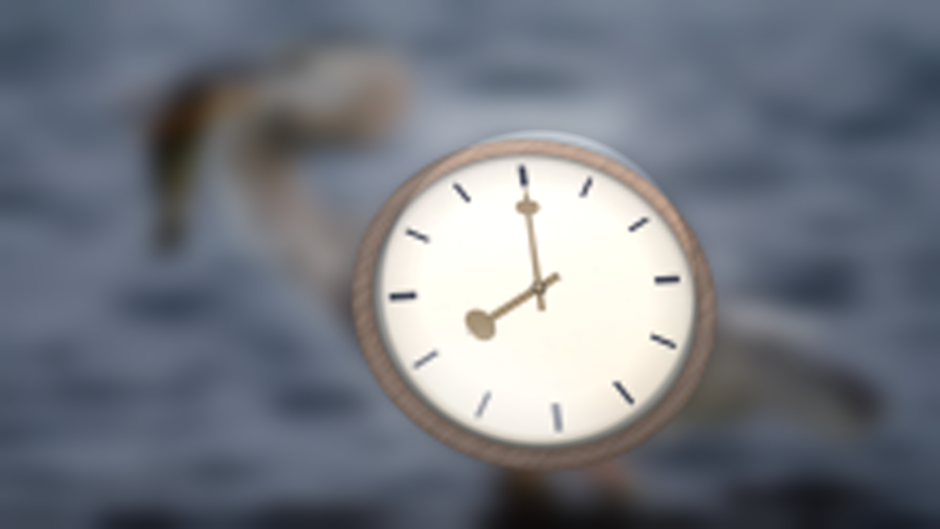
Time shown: {"hour": 8, "minute": 0}
